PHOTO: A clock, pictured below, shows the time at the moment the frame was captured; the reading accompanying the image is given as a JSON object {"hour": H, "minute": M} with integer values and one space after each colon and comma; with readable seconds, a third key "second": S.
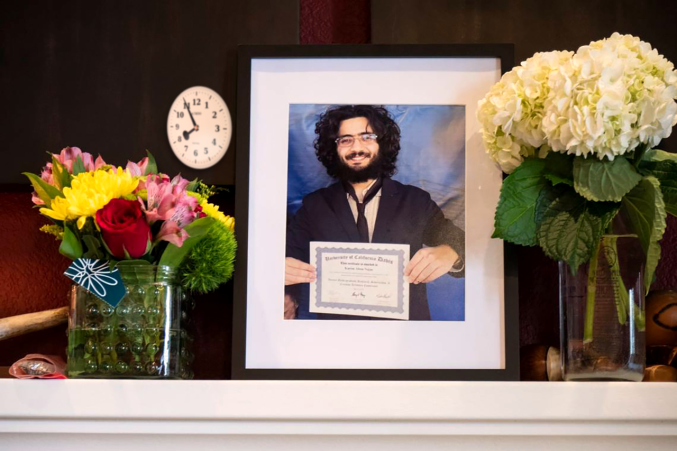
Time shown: {"hour": 7, "minute": 55}
